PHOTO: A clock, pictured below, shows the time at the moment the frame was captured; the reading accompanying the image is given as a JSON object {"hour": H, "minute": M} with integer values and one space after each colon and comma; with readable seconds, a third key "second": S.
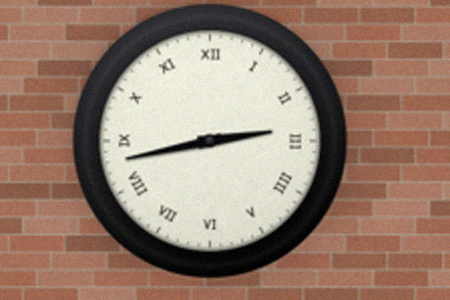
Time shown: {"hour": 2, "minute": 43}
